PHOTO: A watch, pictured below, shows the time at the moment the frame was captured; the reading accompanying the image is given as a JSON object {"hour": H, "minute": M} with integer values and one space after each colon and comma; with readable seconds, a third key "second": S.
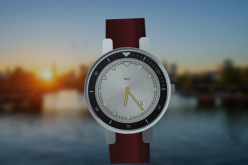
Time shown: {"hour": 6, "minute": 24}
